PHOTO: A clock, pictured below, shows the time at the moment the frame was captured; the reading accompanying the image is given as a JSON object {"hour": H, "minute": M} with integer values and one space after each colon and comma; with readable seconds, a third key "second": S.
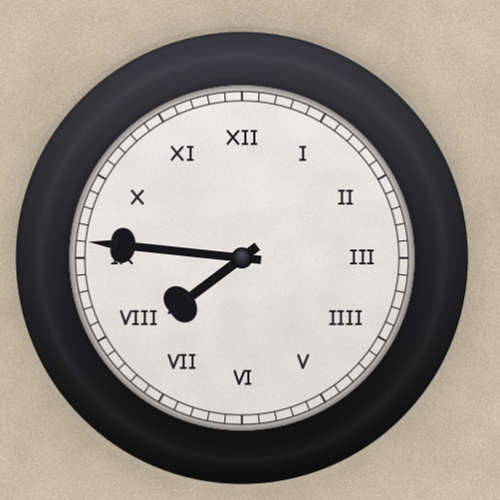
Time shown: {"hour": 7, "minute": 46}
